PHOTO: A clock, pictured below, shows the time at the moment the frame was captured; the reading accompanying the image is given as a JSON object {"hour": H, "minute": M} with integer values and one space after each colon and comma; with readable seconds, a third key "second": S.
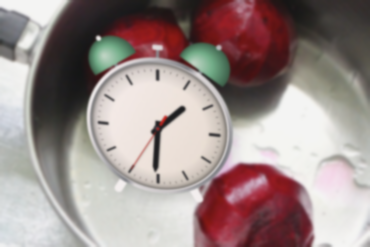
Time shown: {"hour": 1, "minute": 30, "second": 35}
